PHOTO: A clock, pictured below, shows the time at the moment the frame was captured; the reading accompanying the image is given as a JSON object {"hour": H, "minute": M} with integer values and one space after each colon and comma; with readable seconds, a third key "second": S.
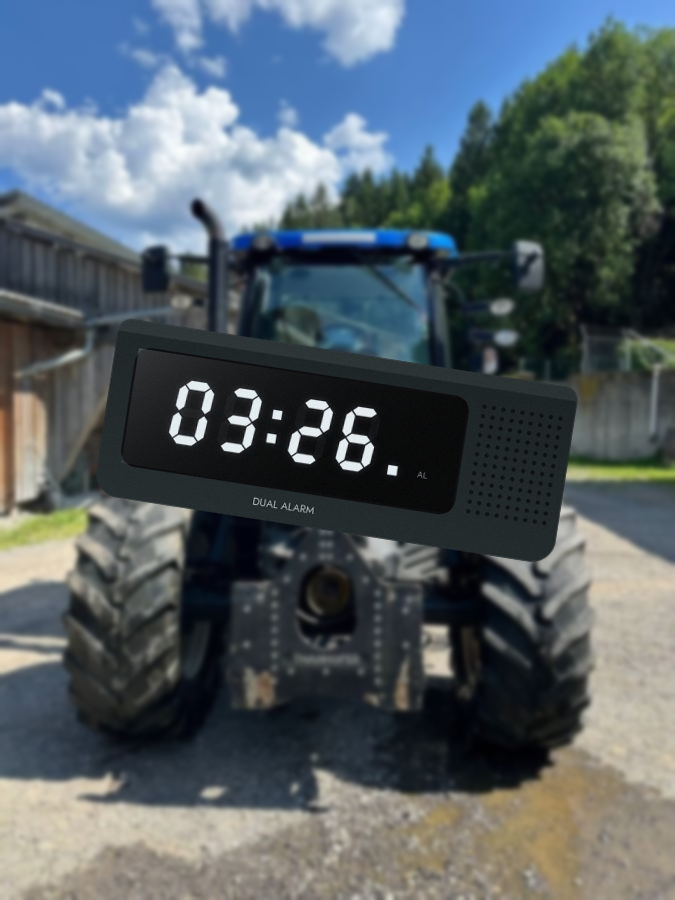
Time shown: {"hour": 3, "minute": 26}
